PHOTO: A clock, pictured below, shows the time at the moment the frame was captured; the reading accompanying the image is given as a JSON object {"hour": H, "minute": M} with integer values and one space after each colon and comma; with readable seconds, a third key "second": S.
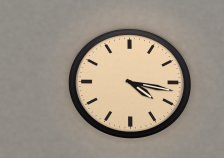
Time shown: {"hour": 4, "minute": 17}
